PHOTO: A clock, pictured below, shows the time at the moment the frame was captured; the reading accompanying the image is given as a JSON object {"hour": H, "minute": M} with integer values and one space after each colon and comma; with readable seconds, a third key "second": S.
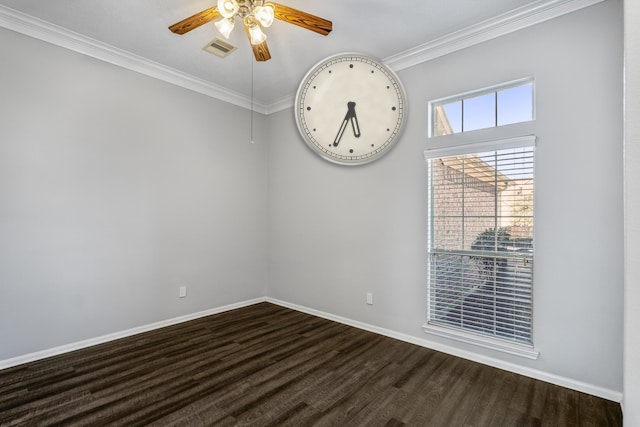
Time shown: {"hour": 5, "minute": 34}
